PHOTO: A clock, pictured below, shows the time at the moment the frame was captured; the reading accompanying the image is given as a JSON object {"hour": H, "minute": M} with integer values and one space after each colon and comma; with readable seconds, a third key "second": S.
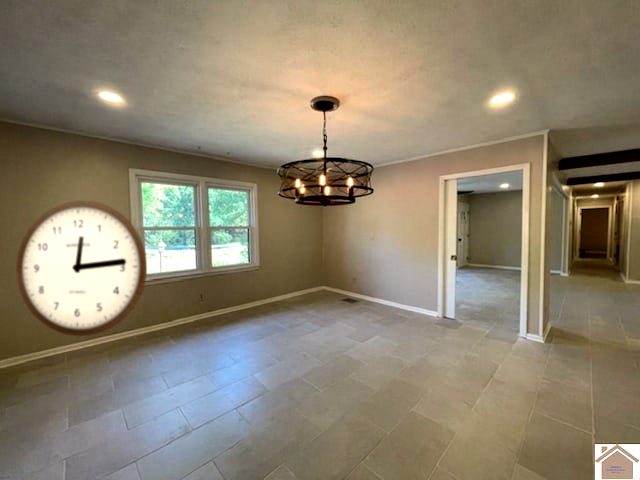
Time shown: {"hour": 12, "minute": 14}
